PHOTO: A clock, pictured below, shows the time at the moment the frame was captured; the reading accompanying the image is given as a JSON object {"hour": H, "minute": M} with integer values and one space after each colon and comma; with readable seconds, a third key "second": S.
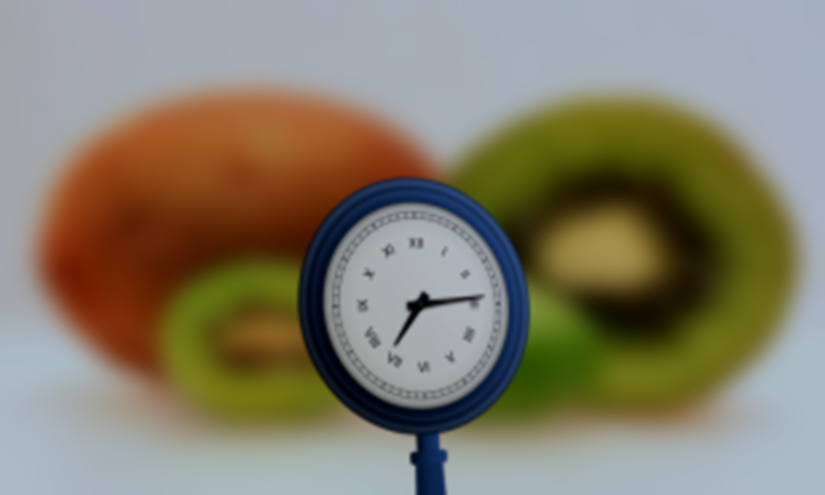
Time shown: {"hour": 7, "minute": 14}
